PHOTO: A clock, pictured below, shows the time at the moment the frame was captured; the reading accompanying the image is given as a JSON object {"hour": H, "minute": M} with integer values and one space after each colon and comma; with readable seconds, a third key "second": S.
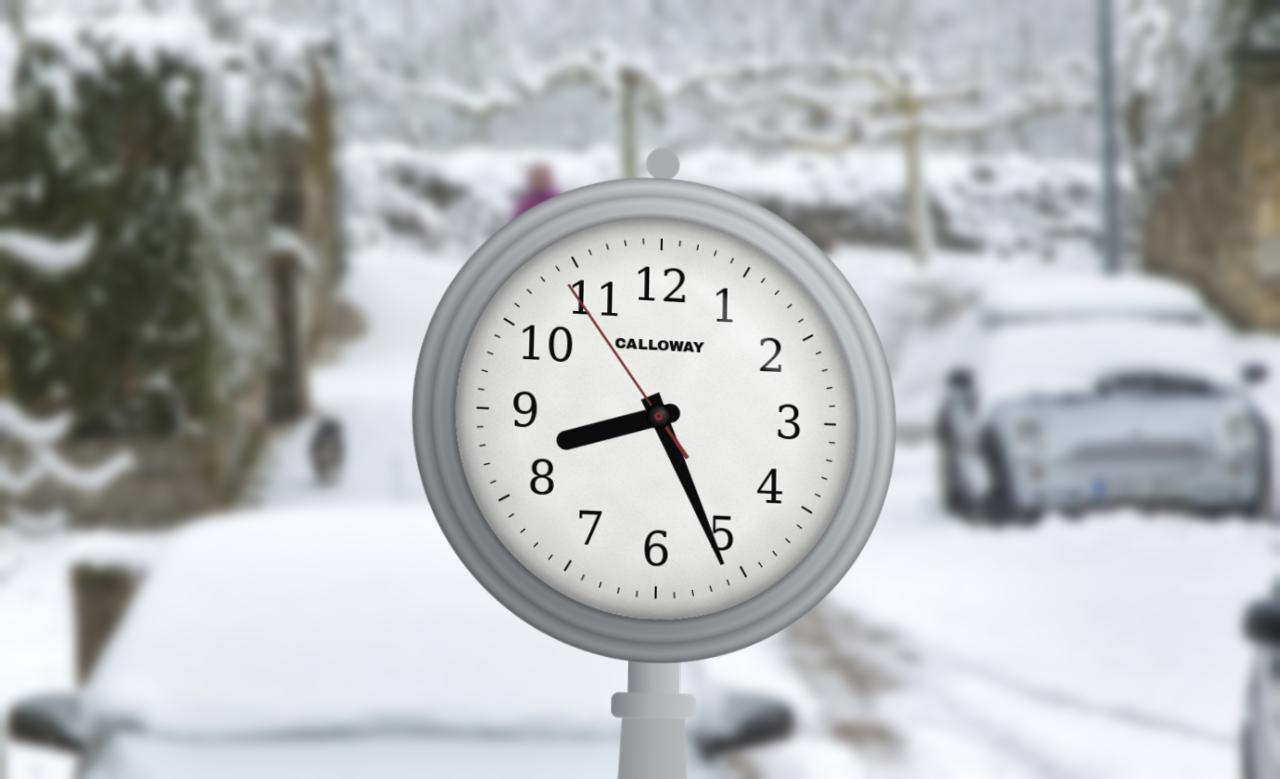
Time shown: {"hour": 8, "minute": 25, "second": 54}
